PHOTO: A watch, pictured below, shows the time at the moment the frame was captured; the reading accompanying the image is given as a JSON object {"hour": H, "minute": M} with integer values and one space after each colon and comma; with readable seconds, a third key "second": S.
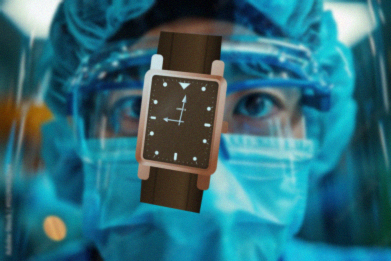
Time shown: {"hour": 9, "minute": 1}
